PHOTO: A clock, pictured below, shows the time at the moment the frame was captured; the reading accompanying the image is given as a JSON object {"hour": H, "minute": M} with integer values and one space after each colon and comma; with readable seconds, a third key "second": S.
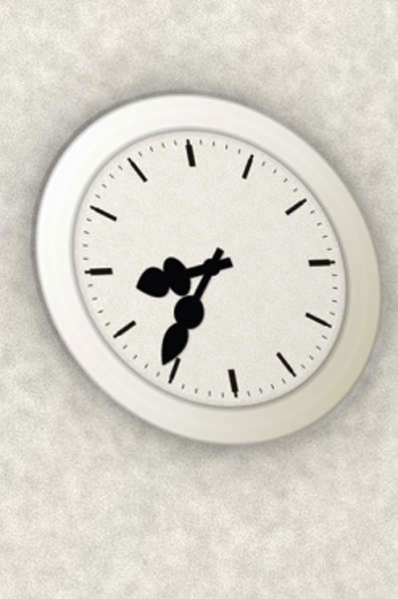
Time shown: {"hour": 8, "minute": 36}
